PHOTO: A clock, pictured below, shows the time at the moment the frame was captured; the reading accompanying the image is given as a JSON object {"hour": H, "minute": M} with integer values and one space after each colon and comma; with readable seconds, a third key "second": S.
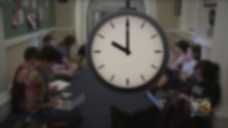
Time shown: {"hour": 10, "minute": 0}
